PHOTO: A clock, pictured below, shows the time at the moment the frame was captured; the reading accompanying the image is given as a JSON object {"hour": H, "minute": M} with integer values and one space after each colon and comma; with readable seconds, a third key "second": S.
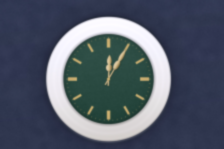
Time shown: {"hour": 12, "minute": 5}
